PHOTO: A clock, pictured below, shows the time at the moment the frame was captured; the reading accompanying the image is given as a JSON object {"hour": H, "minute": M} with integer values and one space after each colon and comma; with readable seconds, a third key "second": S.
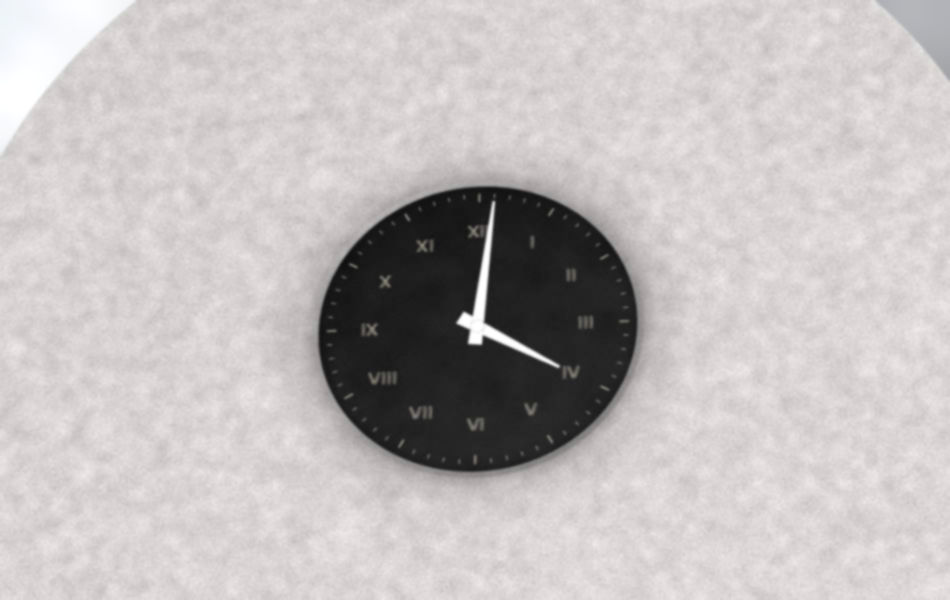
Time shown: {"hour": 4, "minute": 1}
